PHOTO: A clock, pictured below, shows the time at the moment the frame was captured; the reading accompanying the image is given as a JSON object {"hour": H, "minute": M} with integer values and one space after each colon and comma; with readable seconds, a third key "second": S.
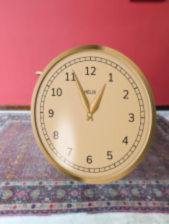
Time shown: {"hour": 12, "minute": 56}
